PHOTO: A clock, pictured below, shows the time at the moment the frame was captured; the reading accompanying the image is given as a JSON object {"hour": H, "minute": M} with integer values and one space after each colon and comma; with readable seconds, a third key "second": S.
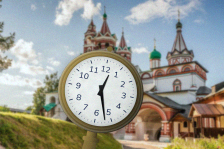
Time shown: {"hour": 12, "minute": 27}
